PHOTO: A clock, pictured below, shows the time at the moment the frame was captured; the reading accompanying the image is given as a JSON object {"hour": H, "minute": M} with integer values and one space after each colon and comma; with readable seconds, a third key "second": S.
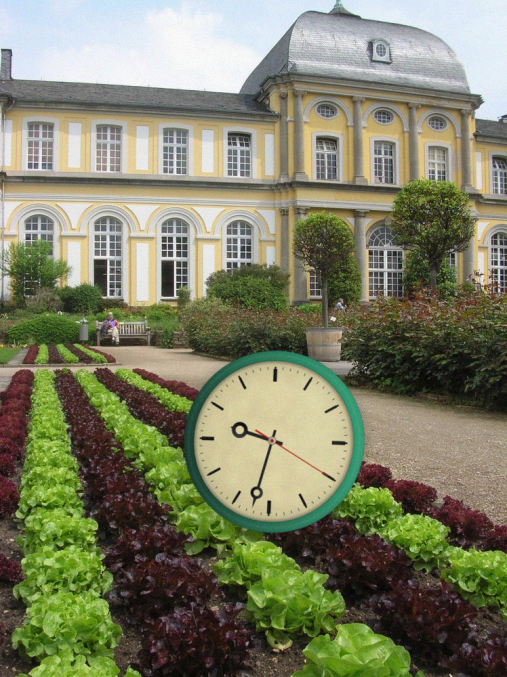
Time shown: {"hour": 9, "minute": 32, "second": 20}
